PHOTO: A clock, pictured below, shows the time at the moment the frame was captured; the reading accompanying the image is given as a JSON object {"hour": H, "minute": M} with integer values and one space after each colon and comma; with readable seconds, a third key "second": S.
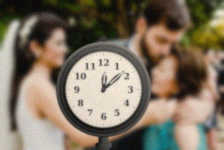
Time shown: {"hour": 12, "minute": 8}
